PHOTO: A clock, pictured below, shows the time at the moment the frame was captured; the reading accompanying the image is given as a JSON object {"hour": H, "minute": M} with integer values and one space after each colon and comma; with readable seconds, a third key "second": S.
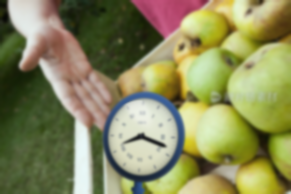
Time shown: {"hour": 8, "minute": 18}
